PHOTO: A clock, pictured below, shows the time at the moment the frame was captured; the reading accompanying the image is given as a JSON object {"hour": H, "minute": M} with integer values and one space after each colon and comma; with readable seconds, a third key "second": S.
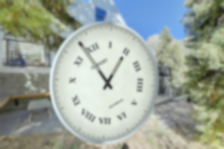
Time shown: {"hour": 1, "minute": 58}
